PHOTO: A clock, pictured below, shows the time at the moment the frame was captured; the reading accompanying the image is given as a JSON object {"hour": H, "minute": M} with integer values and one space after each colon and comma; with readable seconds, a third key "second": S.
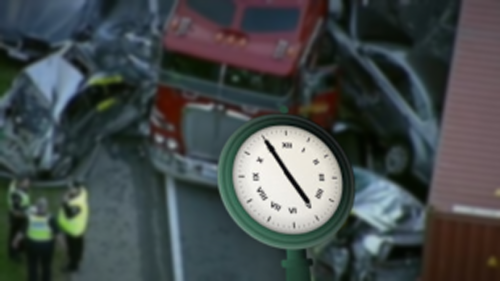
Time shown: {"hour": 4, "minute": 55}
